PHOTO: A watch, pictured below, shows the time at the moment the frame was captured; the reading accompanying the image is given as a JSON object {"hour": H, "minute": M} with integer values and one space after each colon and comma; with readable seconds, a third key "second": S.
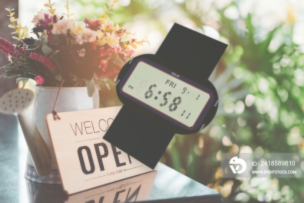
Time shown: {"hour": 6, "minute": 58}
